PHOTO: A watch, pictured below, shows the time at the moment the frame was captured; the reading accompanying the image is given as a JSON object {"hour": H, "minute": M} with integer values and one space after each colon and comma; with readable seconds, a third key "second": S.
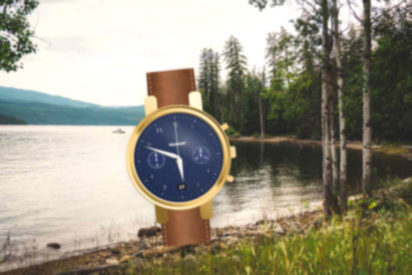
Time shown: {"hour": 5, "minute": 49}
